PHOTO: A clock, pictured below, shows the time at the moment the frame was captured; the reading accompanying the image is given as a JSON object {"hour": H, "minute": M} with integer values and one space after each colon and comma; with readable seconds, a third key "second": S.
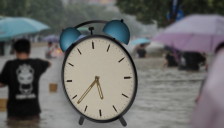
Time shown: {"hour": 5, "minute": 38}
